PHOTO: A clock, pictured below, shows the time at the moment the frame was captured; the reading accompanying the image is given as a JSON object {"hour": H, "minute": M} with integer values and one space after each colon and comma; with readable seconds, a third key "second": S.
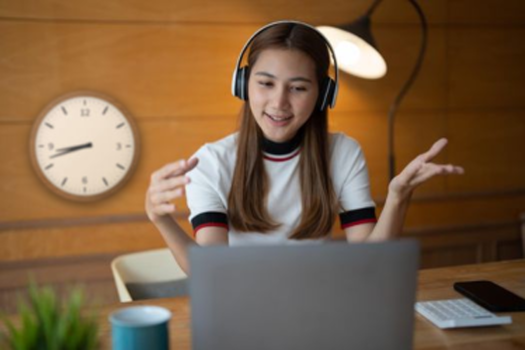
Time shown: {"hour": 8, "minute": 42}
